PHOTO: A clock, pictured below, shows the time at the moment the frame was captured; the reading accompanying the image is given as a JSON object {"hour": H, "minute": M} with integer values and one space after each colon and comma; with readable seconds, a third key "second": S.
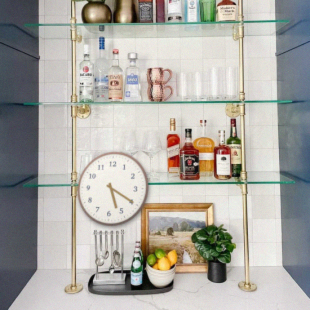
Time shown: {"hour": 5, "minute": 20}
